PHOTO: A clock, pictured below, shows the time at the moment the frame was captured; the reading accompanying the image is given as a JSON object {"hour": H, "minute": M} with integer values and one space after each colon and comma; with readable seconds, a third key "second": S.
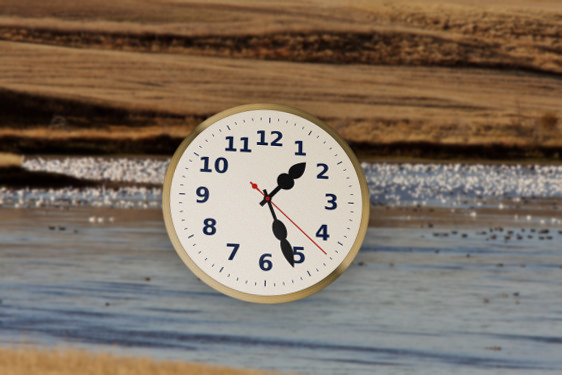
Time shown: {"hour": 1, "minute": 26, "second": 22}
